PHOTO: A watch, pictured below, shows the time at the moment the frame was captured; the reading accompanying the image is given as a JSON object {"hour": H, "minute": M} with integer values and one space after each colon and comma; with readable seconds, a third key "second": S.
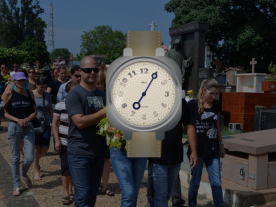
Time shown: {"hour": 7, "minute": 5}
